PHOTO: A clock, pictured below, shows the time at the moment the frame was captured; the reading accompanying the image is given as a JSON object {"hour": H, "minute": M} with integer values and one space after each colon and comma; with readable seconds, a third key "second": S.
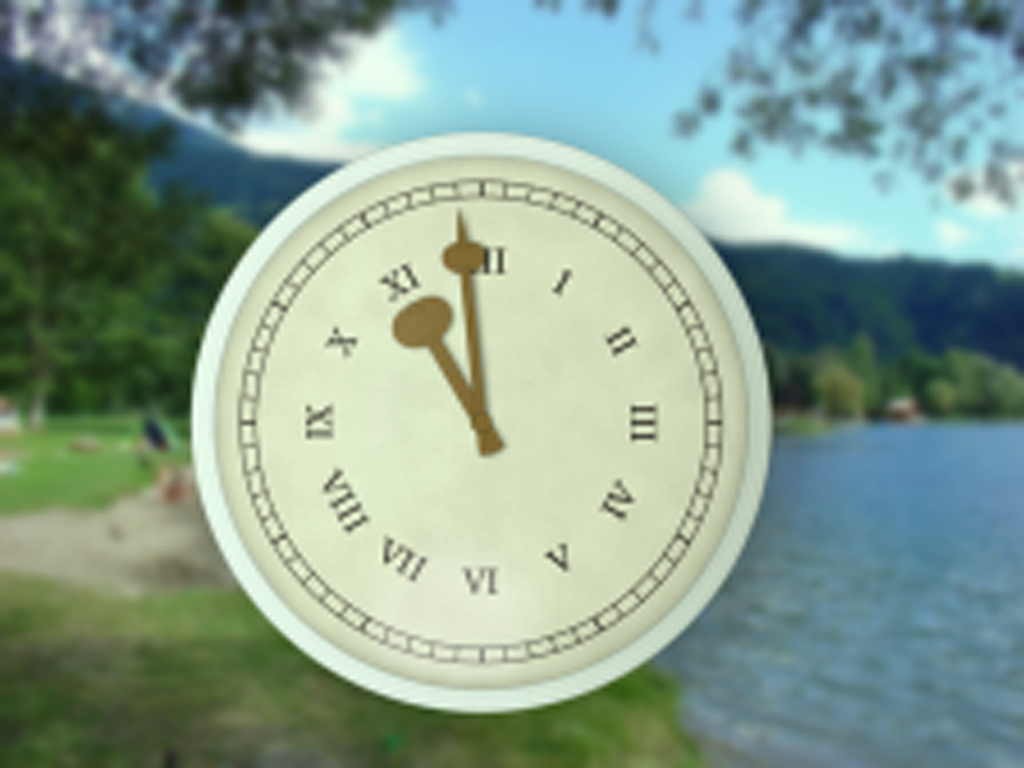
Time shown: {"hour": 10, "minute": 59}
